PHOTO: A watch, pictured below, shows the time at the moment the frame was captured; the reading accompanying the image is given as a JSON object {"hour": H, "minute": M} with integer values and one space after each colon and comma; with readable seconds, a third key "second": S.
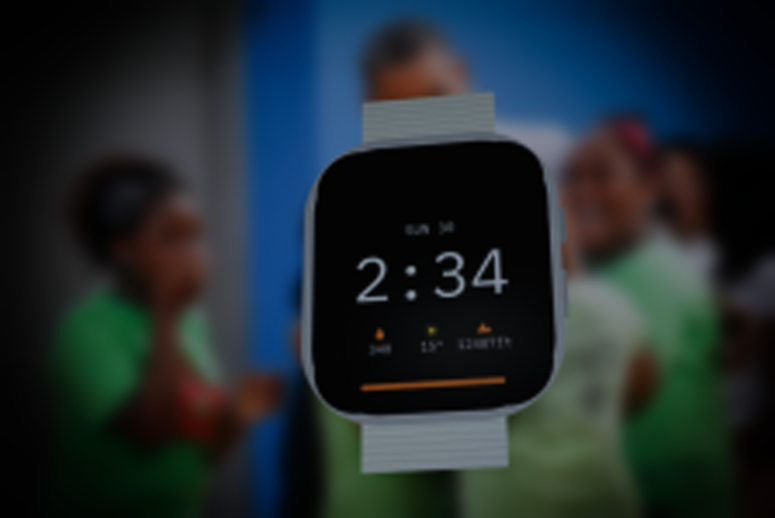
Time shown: {"hour": 2, "minute": 34}
